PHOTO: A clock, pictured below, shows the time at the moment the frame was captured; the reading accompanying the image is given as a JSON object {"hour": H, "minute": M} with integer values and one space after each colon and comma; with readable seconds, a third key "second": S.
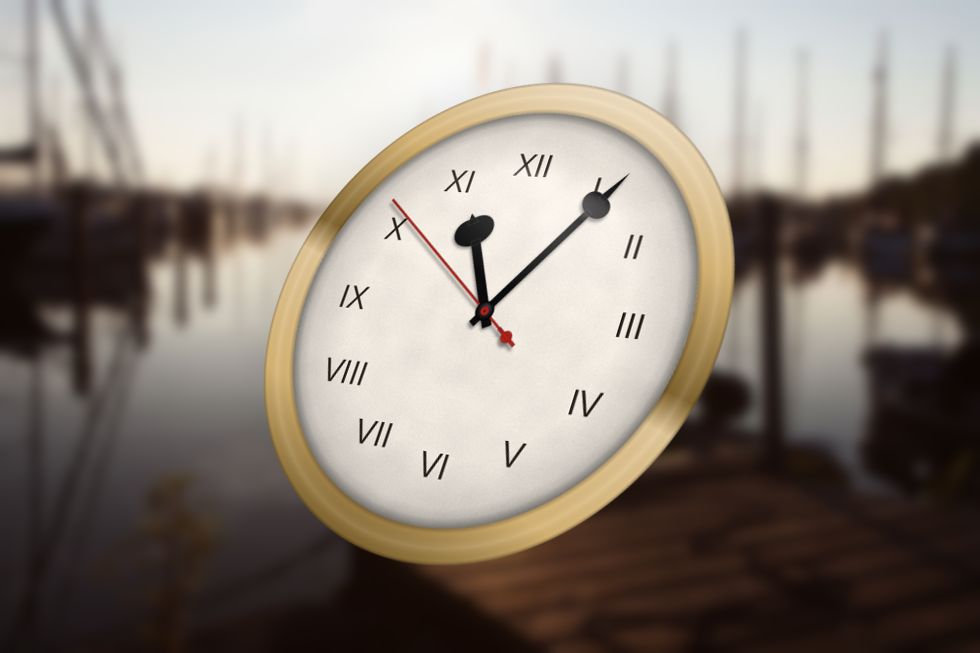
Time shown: {"hour": 11, "minute": 5, "second": 51}
